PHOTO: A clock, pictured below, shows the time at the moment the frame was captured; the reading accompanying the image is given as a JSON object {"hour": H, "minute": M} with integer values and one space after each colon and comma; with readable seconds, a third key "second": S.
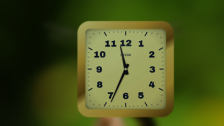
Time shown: {"hour": 11, "minute": 34}
